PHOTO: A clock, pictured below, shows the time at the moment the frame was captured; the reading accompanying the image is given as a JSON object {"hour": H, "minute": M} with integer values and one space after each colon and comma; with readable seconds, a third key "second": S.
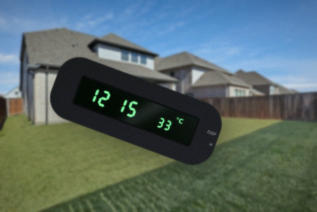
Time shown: {"hour": 12, "minute": 15}
